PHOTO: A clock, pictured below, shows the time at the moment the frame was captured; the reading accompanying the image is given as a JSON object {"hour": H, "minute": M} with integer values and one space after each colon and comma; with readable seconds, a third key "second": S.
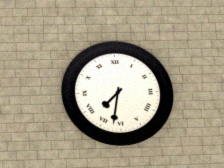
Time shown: {"hour": 7, "minute": 32}
